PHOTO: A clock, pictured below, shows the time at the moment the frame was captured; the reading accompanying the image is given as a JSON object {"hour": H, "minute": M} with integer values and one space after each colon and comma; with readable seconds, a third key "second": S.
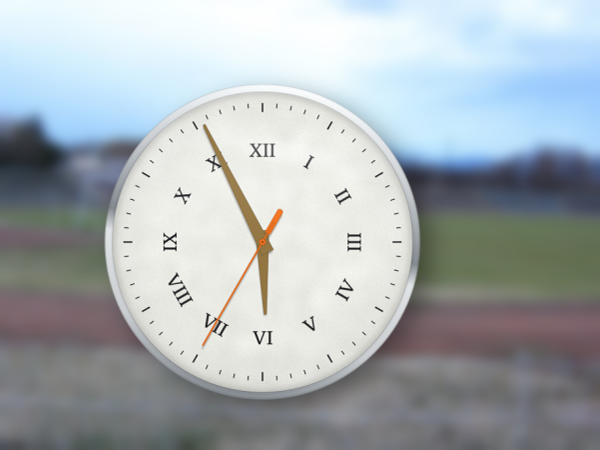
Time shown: {"hour": 5, "minute": 55, "second": 35}
